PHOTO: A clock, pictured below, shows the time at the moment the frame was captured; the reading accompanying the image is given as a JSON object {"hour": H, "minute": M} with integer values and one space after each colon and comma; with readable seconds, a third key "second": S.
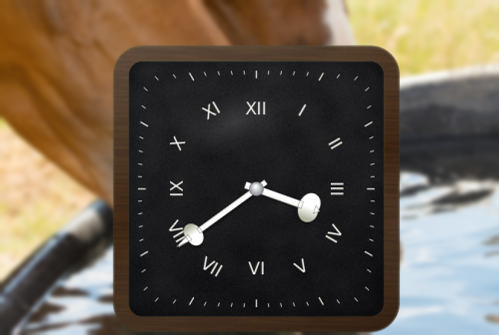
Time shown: {"hour": 3, "minute": 39}
